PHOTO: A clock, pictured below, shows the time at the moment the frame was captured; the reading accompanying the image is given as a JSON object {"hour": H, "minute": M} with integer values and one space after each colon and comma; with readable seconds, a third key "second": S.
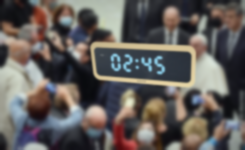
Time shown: {"hour": 2, "minute": 45}
